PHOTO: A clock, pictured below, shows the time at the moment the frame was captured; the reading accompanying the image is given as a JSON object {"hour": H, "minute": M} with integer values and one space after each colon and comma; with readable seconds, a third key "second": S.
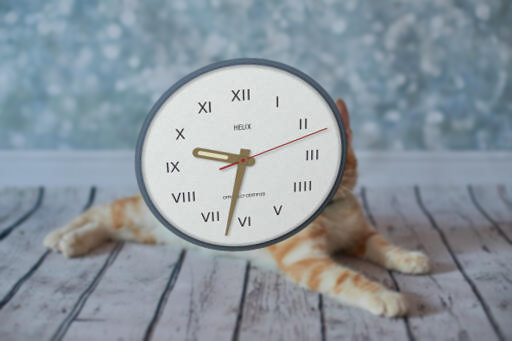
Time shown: {"hour": 9, "minute": 32, "second": 12}
